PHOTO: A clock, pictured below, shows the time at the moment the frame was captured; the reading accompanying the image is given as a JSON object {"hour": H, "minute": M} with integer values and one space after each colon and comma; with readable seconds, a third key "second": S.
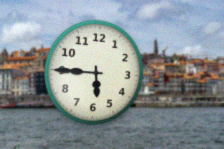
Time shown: {"hour": 5, "minute": 45}
